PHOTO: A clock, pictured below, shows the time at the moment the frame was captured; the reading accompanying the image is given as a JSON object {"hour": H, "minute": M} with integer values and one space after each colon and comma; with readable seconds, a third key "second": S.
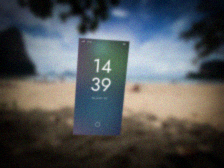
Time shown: {"hour": 14, "minute": 39}
